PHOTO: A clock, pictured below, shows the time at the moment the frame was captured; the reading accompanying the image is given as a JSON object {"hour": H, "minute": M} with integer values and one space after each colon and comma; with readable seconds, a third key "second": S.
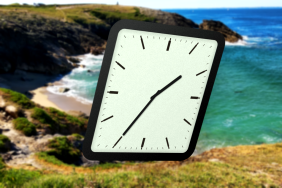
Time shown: {"hour": 1, "minute": 35}
